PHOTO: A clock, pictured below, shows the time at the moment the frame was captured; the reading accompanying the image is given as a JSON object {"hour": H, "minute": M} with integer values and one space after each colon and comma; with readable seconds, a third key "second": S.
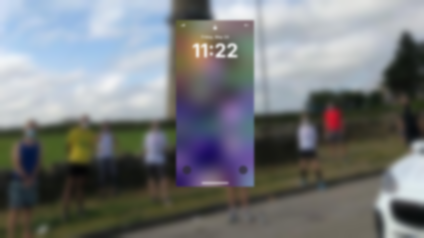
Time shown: {"hour": 11, "minute": 22}
